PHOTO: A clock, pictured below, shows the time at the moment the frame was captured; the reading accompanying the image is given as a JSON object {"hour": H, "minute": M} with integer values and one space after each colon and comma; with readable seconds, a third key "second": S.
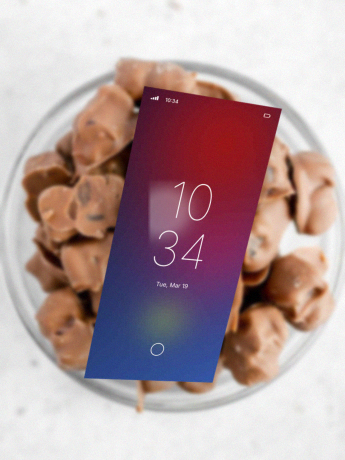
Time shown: {"hour": 10, "minute": 34}
